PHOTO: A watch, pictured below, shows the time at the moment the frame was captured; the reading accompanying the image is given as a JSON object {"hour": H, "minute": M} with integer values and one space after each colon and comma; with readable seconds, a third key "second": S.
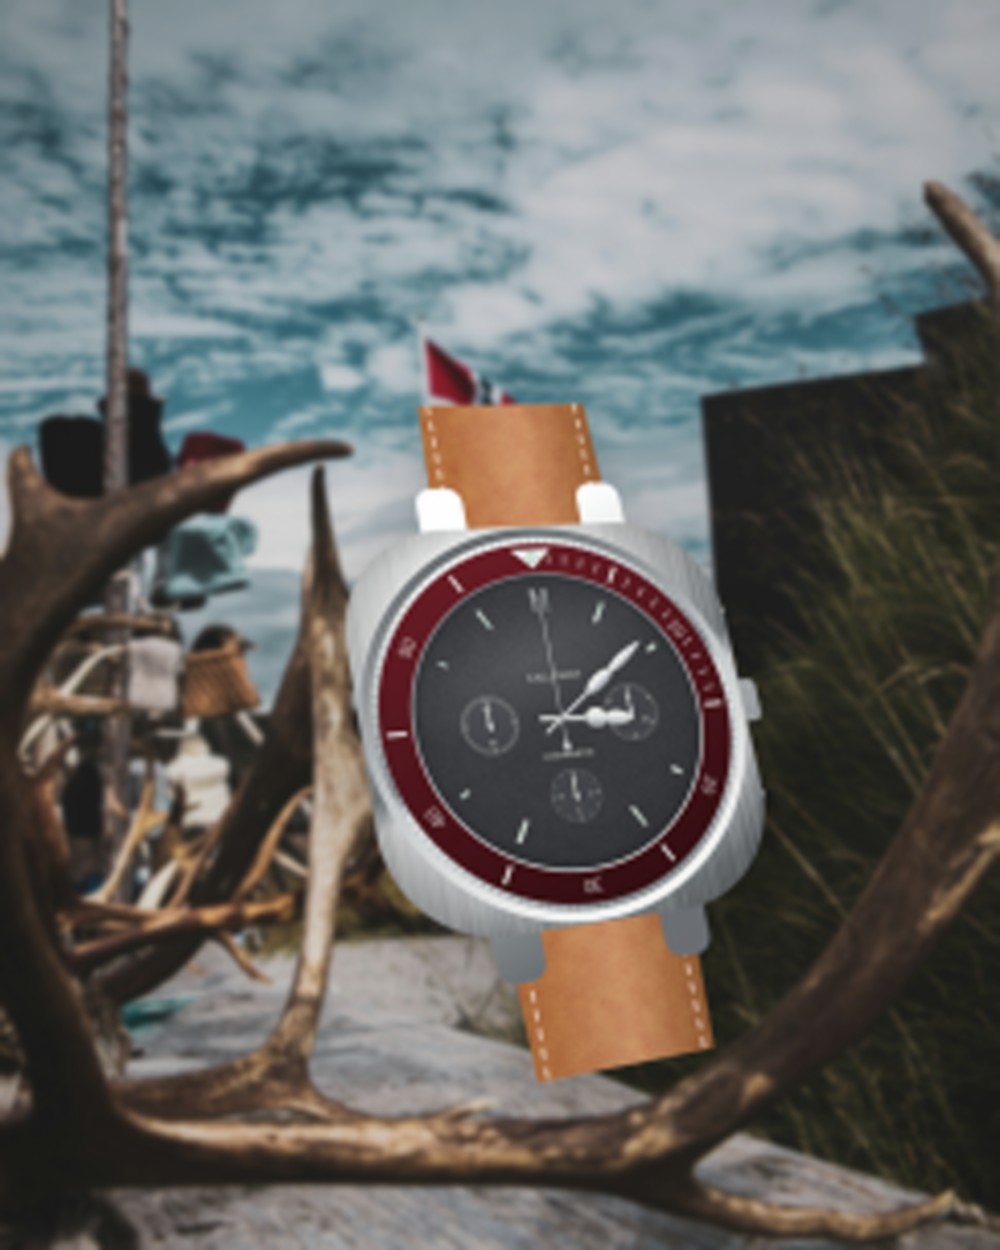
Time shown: {"hour": 3, "minute": 9}
